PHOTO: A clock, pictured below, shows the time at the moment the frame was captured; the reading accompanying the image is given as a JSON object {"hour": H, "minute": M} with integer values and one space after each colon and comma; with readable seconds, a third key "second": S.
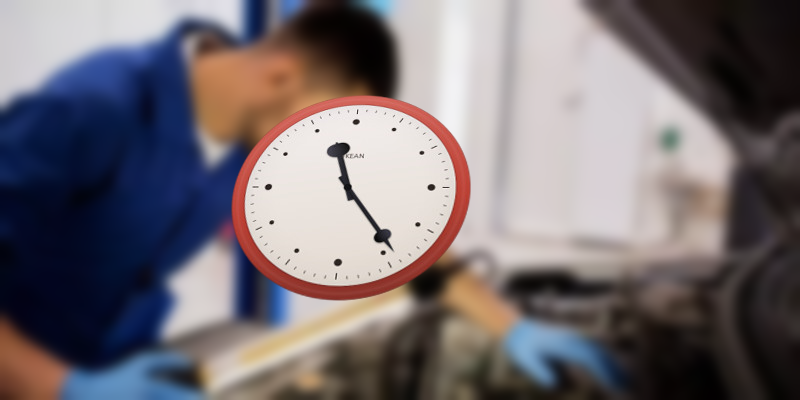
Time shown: {"hour": 11, "minute": 24}
